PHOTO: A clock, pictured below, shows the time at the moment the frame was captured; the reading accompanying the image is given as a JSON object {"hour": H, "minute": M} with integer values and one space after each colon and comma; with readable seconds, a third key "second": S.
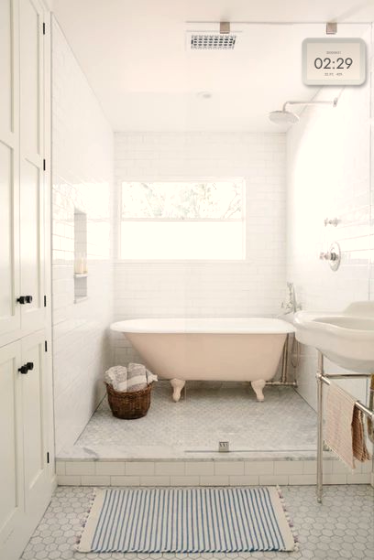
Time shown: {"hour": 2, "minute": 29}
